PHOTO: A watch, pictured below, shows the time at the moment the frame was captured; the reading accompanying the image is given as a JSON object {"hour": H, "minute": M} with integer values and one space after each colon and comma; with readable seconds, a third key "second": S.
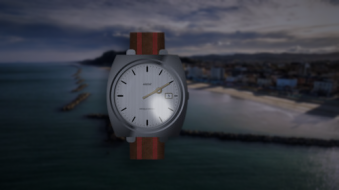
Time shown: {"hour": 2, "minute": 10}
